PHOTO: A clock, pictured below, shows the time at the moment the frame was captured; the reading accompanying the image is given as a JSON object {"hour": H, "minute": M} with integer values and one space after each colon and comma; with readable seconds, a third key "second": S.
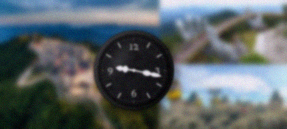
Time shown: {"hour": 9, "minute": 17}
